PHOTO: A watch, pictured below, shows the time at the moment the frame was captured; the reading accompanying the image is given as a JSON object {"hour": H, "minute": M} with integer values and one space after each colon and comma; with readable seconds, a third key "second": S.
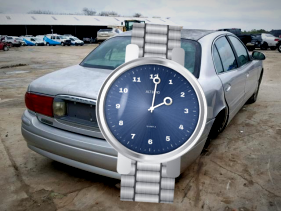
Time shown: {"hour": 2, "minute": 1}
